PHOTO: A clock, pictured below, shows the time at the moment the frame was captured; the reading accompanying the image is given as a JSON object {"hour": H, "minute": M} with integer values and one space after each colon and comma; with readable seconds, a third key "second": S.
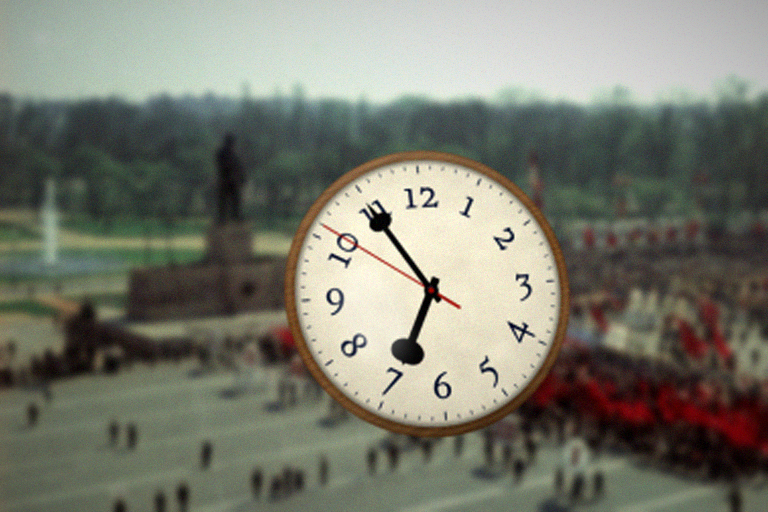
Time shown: {"hour": 6, "minute": 54, "second": 51}
